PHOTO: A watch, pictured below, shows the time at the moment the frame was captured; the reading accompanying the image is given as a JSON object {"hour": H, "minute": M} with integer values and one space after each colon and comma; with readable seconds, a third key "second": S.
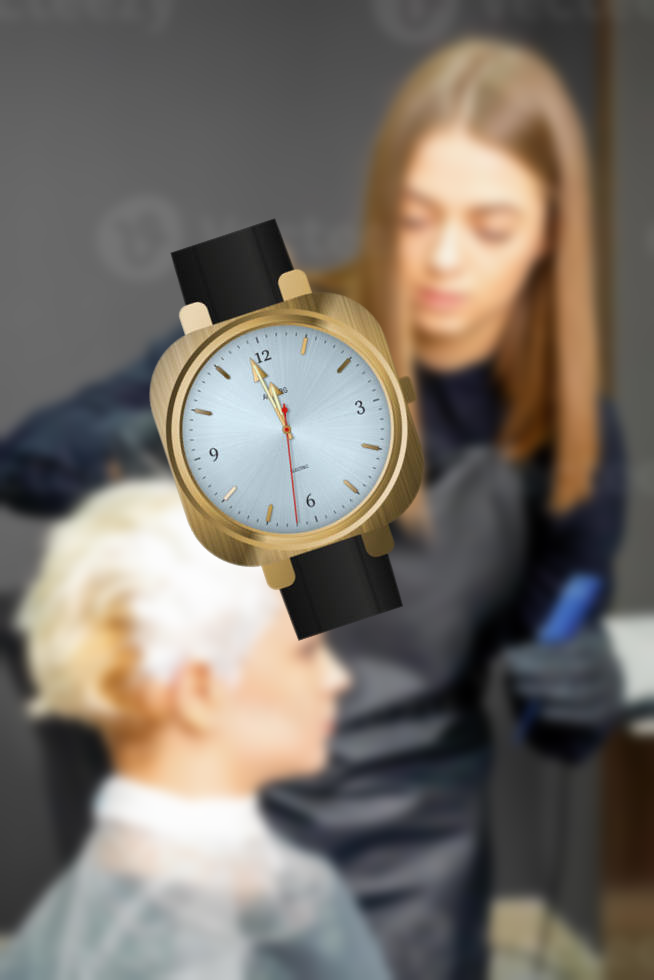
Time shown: {"hour": 11, "minute": 58, "second": 32}
